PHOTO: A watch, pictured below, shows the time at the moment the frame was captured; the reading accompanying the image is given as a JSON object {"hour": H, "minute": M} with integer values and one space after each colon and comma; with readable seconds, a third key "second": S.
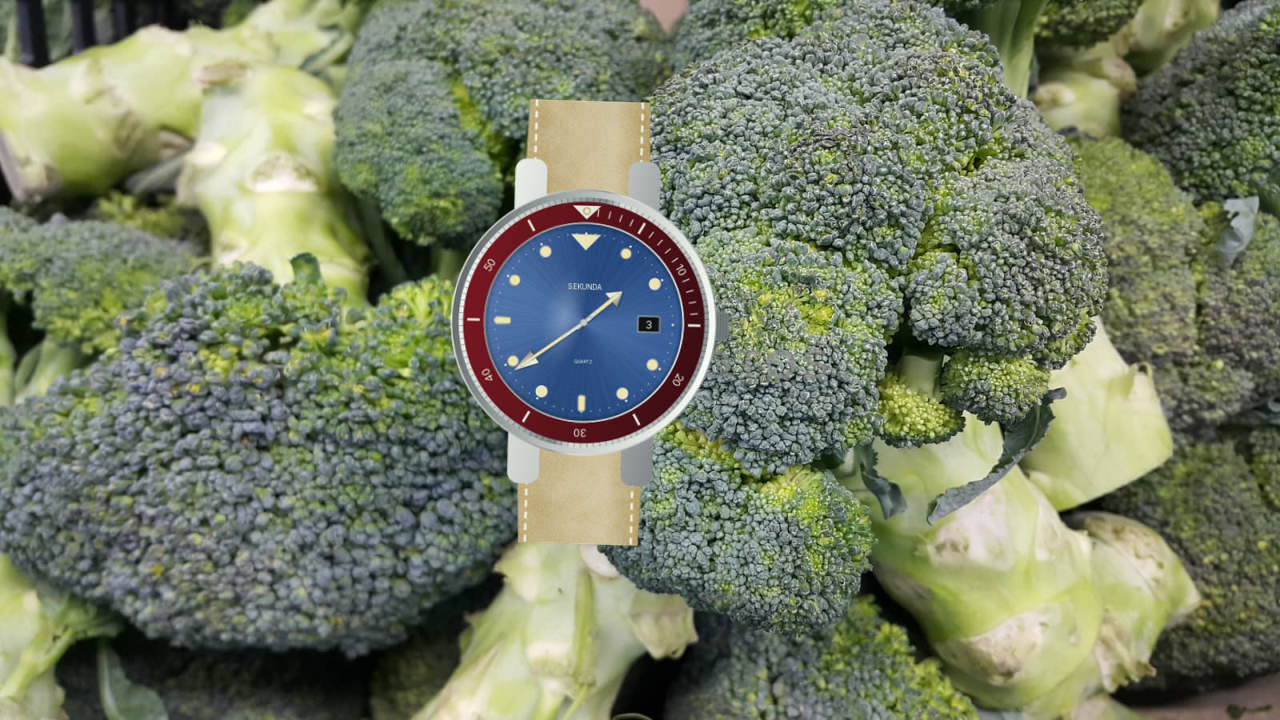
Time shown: {"hour": 1, "minute": 39}
